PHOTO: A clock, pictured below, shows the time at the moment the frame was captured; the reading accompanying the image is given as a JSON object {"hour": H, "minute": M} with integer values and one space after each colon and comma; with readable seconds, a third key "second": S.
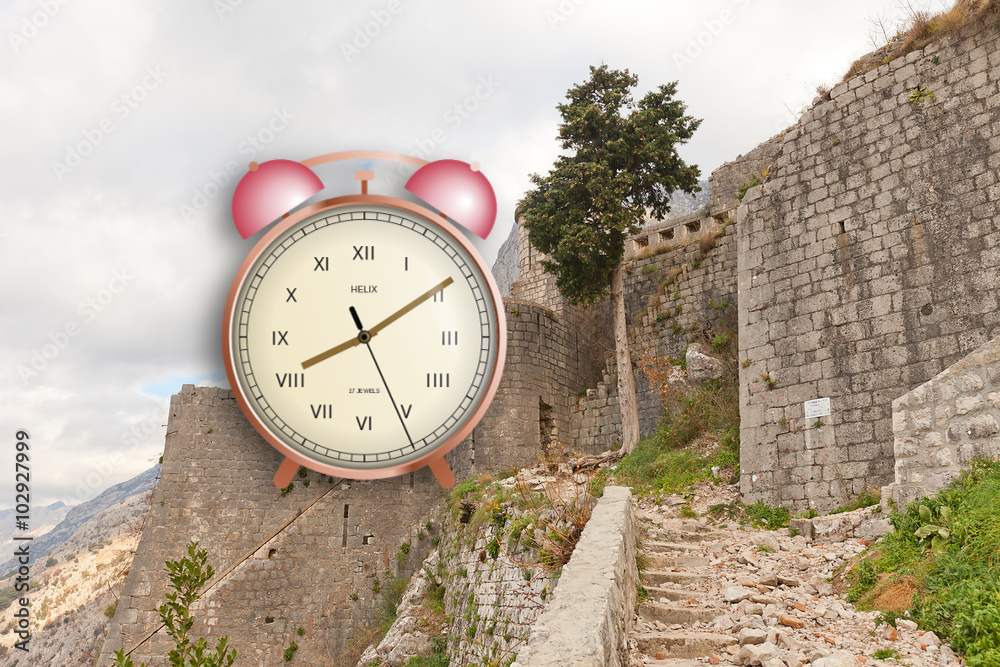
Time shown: {"hour": 8, "minute": 9, "second": 26}
